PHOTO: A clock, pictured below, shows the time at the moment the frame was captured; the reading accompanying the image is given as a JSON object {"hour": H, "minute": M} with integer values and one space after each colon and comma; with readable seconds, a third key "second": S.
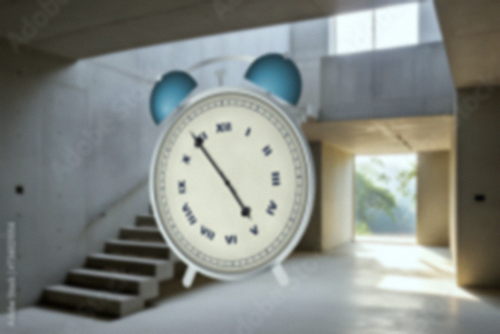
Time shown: {"hour": 4, "minute": 54}
